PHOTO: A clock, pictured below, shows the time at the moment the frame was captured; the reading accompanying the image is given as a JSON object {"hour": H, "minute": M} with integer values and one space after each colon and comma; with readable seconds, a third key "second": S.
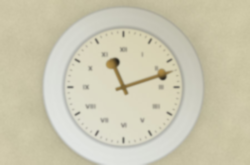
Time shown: {"hour": 11, "minute": 12}
